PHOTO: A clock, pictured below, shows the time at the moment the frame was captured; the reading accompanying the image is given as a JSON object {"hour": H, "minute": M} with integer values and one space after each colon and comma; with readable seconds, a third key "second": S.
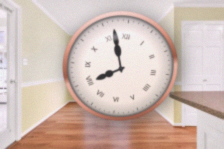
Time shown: {"hour": 7, "minute": 57}
